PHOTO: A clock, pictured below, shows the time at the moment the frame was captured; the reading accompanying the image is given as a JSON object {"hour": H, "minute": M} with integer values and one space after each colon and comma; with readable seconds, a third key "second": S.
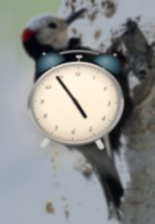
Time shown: {"hour": 4, "minute": 54}
